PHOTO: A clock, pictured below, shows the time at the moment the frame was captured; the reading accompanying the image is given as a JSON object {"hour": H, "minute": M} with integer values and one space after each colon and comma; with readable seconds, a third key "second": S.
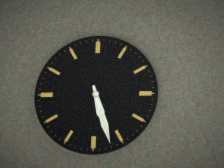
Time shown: {"hour": 5, "minute": 27}
